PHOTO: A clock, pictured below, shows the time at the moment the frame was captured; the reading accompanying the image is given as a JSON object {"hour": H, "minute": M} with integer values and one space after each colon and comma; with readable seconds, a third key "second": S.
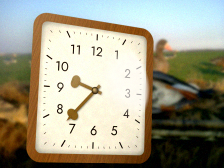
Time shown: {"hour": 9, "minute": 37}
